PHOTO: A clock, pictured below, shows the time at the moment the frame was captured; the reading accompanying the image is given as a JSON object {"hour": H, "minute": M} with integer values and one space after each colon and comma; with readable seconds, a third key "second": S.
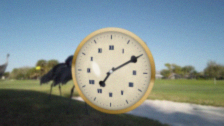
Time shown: {"hour": 7, "minute": 10}
